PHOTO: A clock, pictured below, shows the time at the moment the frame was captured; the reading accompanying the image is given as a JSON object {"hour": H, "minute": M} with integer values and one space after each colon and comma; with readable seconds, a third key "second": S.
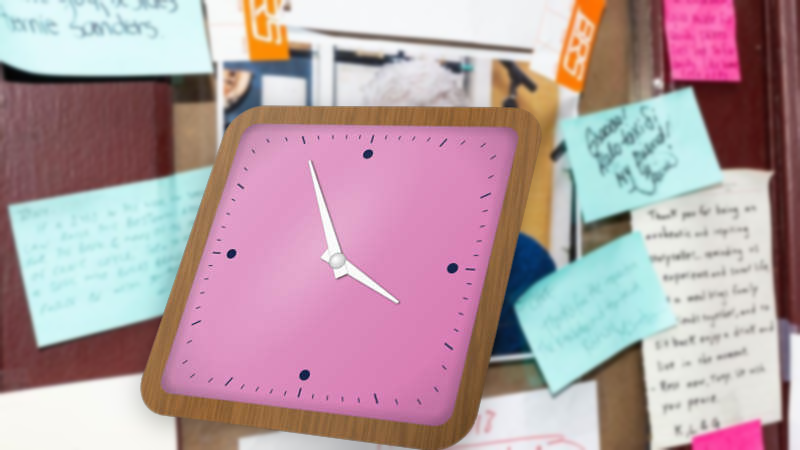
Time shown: {"hour": 3, "minute": 55}
